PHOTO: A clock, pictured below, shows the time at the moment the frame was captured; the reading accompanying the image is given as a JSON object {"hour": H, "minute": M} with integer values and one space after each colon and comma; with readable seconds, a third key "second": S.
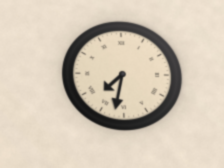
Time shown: {"hour": 7, "minute": 32}
